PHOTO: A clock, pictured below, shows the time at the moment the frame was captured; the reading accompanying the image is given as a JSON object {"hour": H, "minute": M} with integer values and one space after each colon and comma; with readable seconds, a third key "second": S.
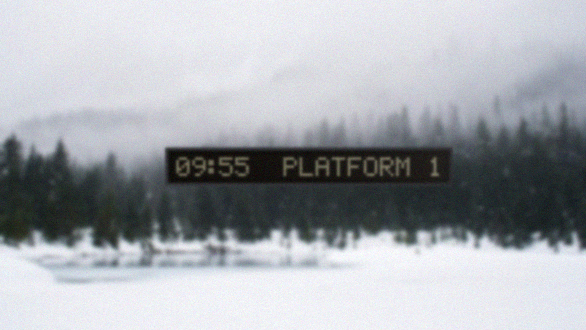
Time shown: {"hour": 9, "minute": 55}
